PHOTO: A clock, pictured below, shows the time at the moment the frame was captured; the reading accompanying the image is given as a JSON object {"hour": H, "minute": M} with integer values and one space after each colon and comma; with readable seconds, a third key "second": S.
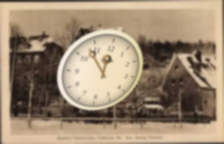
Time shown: {"hour": 11, "minute": 53}
